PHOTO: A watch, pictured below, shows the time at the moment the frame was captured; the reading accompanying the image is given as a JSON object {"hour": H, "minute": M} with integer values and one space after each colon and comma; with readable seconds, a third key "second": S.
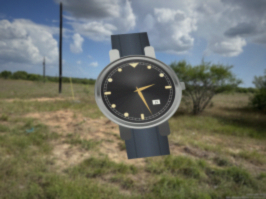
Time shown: {"hour": 2, "minute": 27}
